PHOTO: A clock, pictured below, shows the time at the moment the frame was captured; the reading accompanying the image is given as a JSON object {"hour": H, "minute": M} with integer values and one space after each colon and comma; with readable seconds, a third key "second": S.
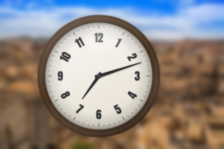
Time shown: {"hour": 7, "minute": 12}
